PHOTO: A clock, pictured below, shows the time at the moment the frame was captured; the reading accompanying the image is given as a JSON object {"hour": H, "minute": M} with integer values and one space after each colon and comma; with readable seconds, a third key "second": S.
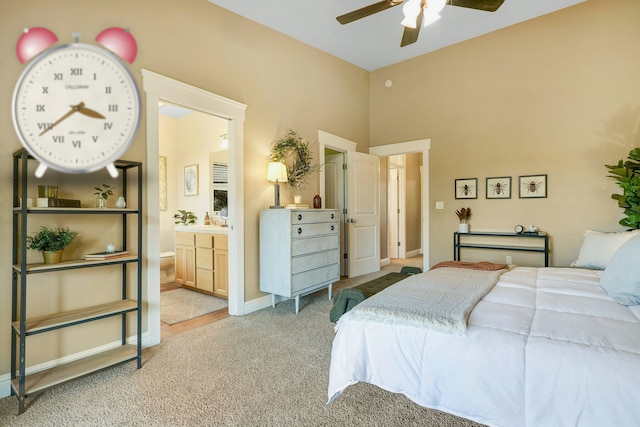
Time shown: {"hour": 3, "minute": 39}
